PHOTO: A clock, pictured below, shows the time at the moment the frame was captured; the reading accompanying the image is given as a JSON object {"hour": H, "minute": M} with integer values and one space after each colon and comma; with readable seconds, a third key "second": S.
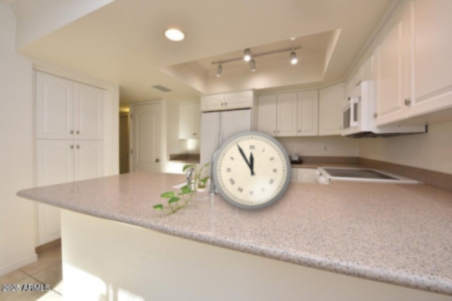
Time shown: {"hour": 11, "minute": 55}
